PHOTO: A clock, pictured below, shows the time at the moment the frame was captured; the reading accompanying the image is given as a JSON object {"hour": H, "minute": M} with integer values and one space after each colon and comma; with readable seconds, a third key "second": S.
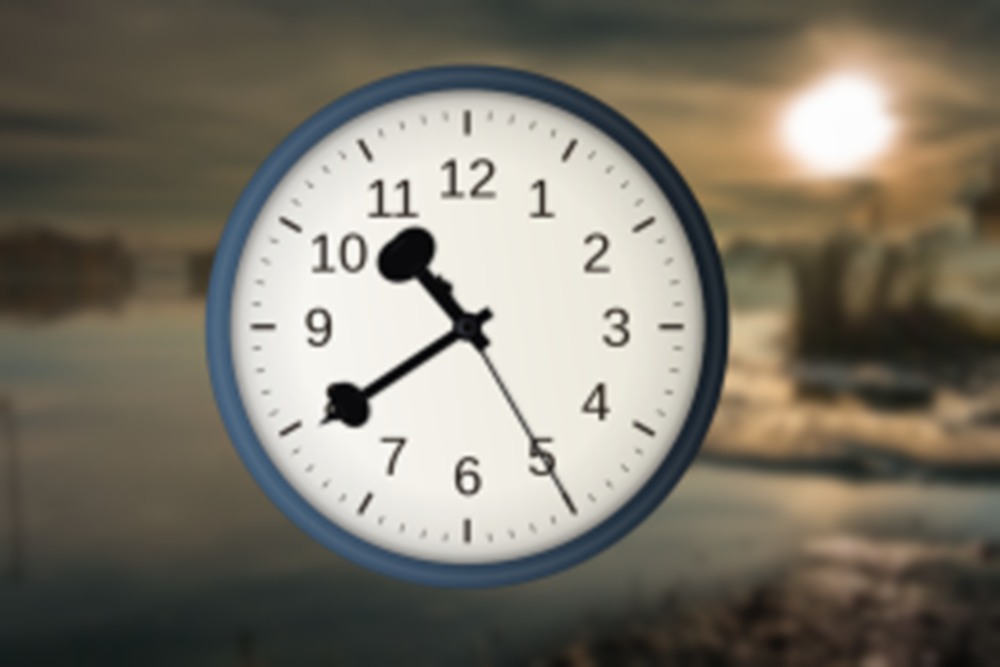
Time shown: {"hour": 10, "minute": 39, "second": 25}
